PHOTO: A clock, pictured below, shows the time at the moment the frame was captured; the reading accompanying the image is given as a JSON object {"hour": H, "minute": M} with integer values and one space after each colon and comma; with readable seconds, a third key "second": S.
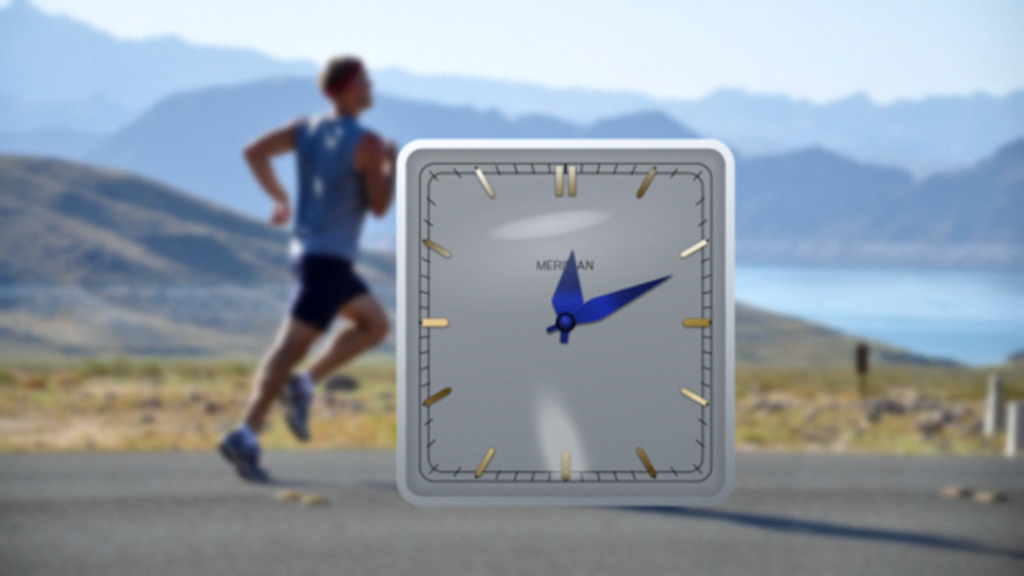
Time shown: {"hour": 12, "minute": 11}
